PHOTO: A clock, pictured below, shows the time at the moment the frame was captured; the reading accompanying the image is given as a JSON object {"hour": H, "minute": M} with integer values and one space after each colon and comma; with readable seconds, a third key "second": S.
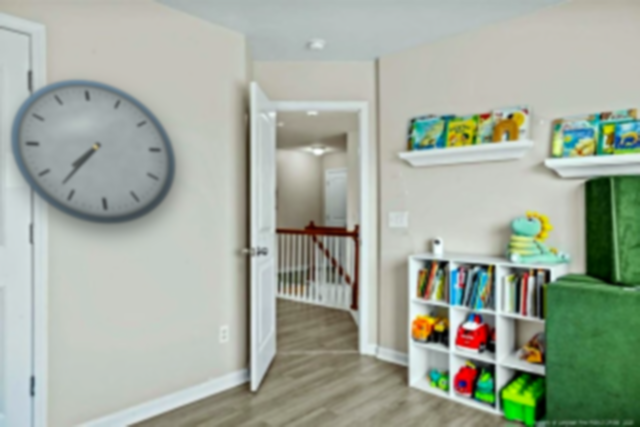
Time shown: {"hour": 7, "minute": 37}
